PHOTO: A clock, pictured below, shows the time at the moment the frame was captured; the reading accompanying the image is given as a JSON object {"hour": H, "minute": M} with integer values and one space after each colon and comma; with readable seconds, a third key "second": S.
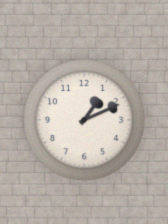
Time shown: {"hour": 1, "minute": 11}
